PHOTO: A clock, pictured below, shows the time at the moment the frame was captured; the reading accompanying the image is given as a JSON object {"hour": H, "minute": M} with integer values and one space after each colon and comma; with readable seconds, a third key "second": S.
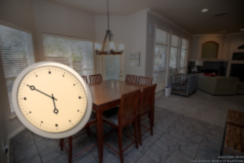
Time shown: {"hour": 5, "minute": 50}
